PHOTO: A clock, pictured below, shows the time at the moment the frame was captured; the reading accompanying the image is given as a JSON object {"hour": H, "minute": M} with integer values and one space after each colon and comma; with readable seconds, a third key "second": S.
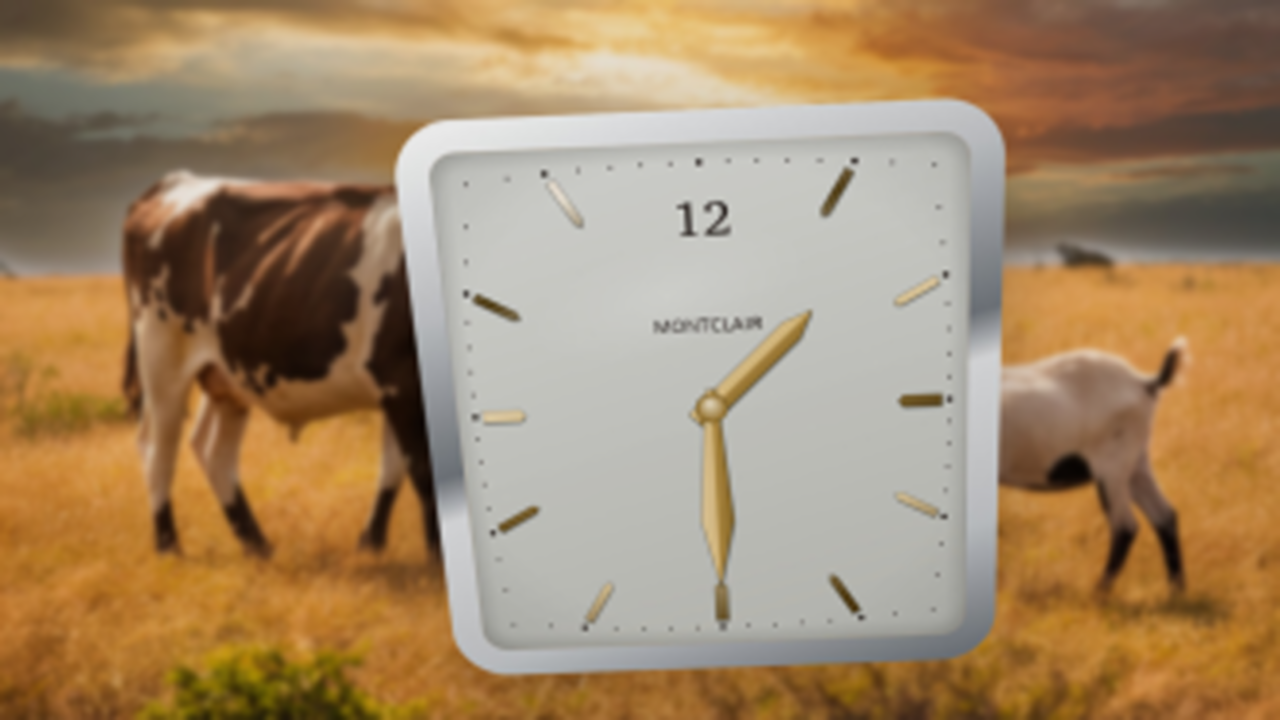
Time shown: {"hour": 1, "minute": 30}
